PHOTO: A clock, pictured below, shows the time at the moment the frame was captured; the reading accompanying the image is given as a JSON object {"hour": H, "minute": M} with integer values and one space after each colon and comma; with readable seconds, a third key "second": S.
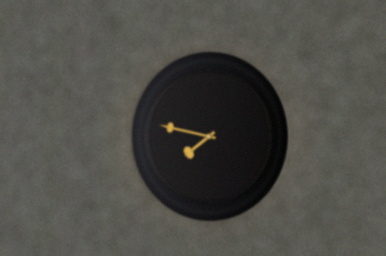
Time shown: {"hour": 7, "minute": 47}
